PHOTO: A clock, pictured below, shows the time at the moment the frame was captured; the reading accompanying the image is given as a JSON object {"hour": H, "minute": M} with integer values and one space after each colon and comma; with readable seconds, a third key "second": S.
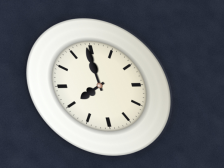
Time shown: {"hour": 7, "minute": 59}
